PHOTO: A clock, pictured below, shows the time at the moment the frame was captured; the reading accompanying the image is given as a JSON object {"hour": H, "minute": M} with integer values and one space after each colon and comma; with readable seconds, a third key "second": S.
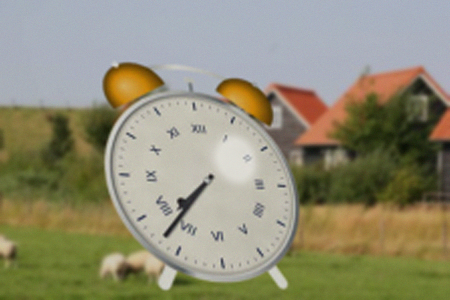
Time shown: {"hour": 7, "minute": 37}
